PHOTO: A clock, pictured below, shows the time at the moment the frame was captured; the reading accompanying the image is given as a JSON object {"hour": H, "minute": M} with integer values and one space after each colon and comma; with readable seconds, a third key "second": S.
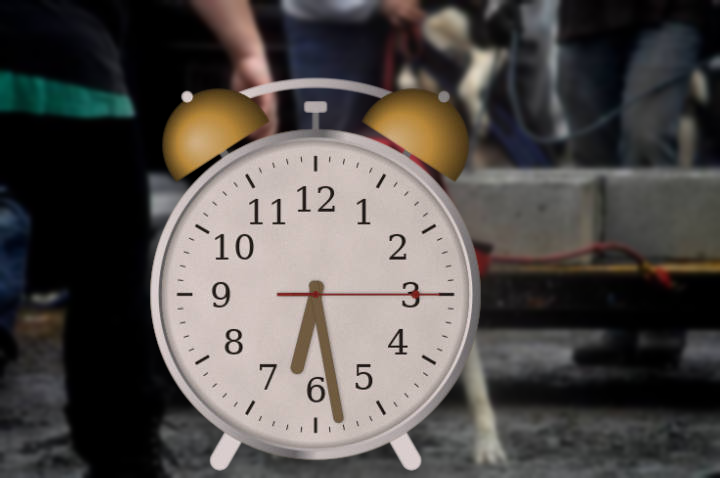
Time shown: {"hour": 6, "minute": 28, "second": 15}
